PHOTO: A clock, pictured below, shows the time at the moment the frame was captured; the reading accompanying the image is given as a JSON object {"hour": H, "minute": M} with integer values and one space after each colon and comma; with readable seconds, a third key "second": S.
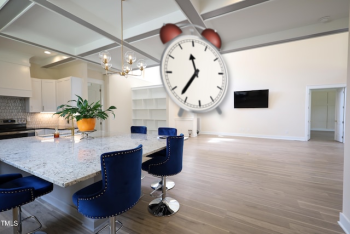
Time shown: {"hour": 11, "minute": 37}
